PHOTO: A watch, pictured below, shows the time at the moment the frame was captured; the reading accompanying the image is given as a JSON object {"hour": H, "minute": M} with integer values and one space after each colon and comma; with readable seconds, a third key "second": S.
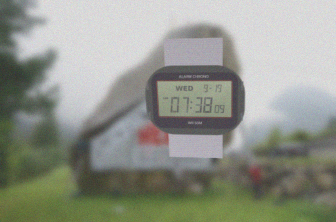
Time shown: {"hour": 7, "minute": 38}
